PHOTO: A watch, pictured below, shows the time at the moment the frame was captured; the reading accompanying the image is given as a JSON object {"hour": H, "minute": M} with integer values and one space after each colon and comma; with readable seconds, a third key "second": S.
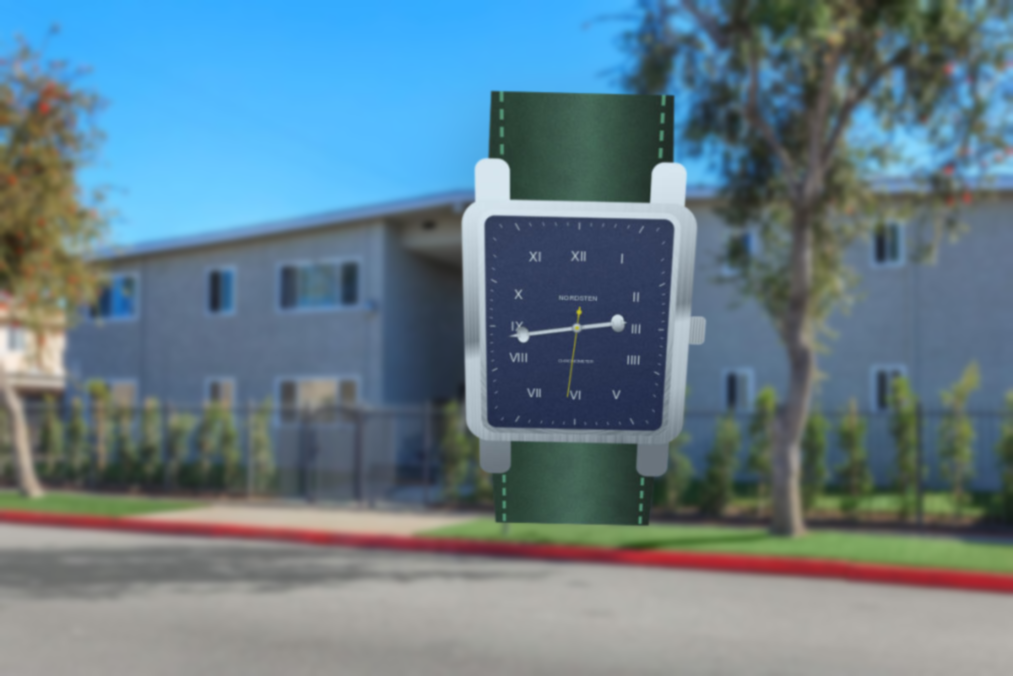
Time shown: {"hour": 2, "minute": 43, "second": 31}
